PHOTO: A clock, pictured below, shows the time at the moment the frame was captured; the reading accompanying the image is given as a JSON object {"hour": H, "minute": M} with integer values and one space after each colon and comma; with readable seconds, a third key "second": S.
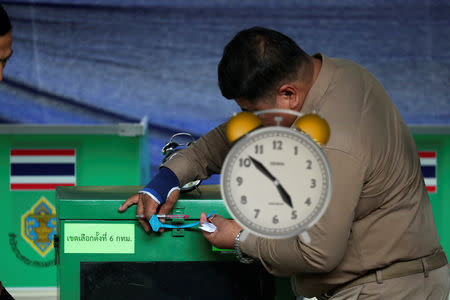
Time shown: {"hour": 4, "minute": 52}
